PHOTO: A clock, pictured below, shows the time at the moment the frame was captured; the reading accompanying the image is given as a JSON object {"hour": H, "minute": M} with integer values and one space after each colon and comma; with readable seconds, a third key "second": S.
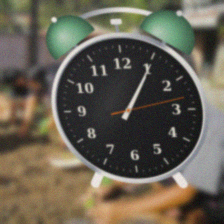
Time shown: {"hour": 1, "minute": 5, "second": 13}
